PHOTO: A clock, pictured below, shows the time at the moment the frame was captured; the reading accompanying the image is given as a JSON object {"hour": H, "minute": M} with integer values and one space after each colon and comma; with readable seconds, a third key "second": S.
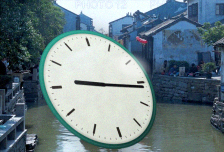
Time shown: {"hour": 9, "minute": 16}
